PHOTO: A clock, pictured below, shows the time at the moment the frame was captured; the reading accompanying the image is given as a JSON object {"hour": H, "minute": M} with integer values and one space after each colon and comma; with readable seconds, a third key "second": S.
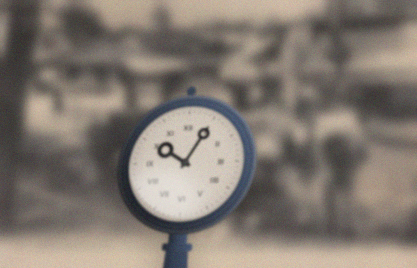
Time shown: {"hour": 10, "minute": 5}
